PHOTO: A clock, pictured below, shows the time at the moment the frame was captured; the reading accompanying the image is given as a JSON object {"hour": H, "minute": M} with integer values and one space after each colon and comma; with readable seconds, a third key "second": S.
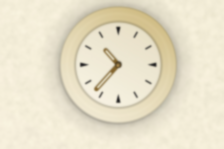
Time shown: {"hour": 10, "minute": 37}
